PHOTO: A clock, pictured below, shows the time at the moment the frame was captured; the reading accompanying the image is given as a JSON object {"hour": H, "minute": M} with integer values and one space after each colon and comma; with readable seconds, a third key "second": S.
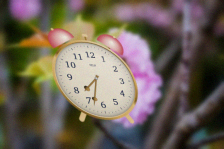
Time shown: {"hour": 7, "minute": 33}
